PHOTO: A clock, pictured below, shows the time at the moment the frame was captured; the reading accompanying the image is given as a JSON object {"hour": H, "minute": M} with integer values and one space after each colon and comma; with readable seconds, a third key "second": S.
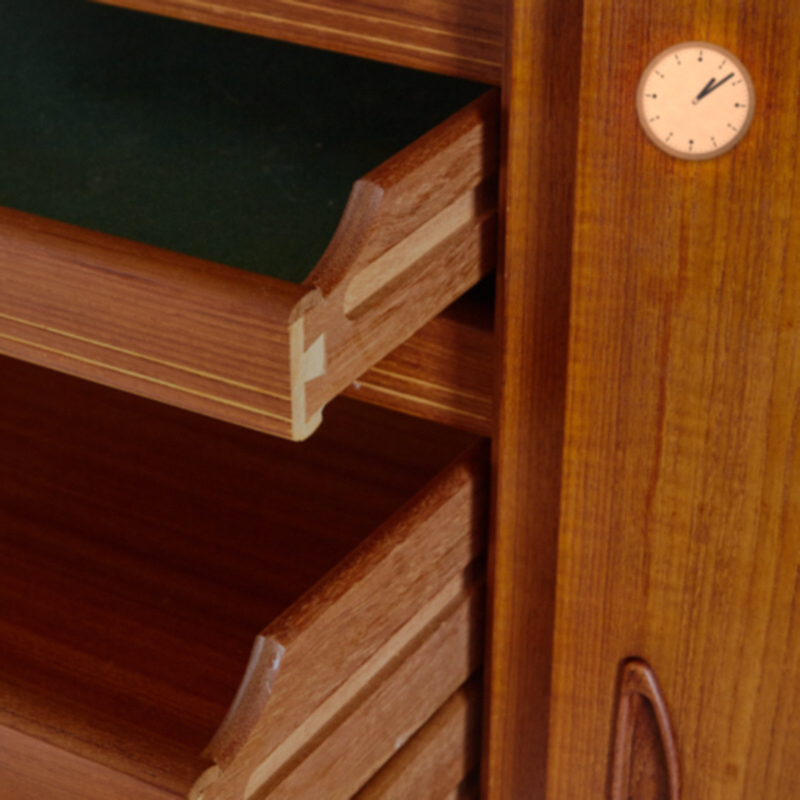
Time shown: {"hour": 1, "minute": 8}
